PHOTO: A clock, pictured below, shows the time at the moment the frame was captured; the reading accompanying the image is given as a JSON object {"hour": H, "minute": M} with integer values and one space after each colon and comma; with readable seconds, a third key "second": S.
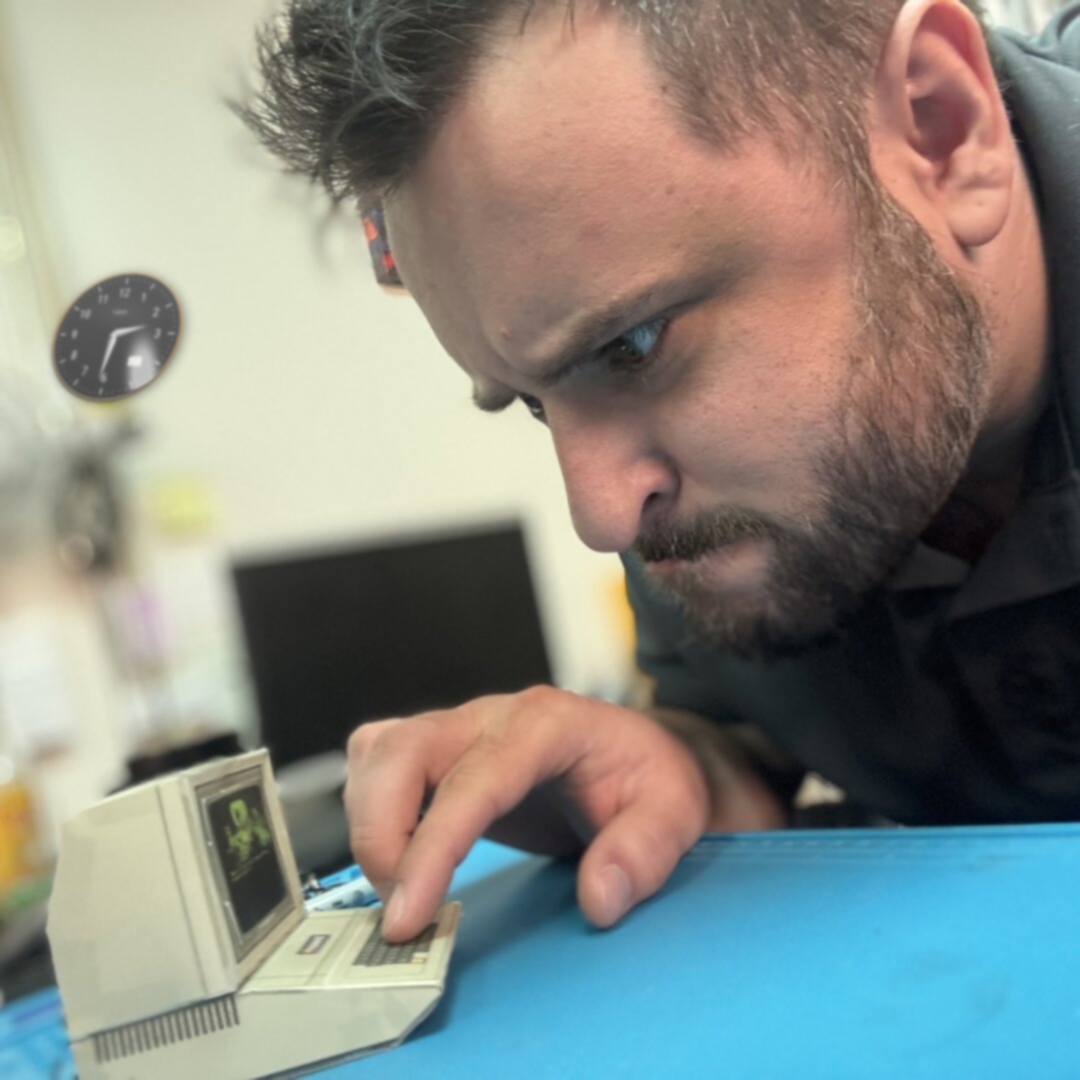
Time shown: {"hour": 2, "minute": 31}
